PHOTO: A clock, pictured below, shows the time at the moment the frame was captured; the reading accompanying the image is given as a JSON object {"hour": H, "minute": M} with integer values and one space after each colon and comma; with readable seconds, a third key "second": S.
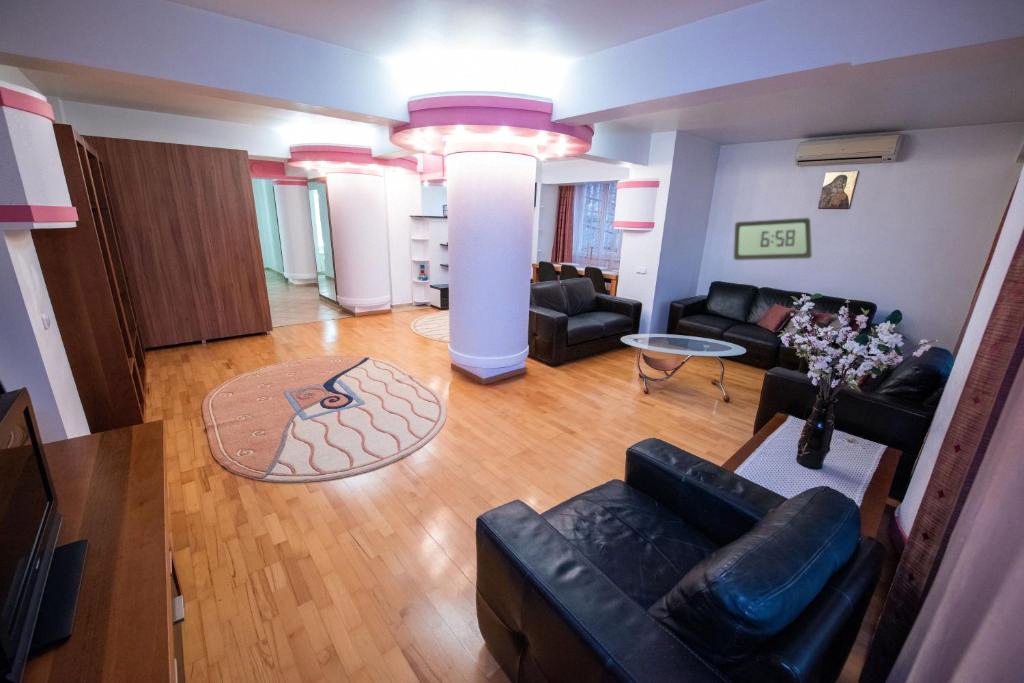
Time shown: {"hour": 6, "minute": 58}
